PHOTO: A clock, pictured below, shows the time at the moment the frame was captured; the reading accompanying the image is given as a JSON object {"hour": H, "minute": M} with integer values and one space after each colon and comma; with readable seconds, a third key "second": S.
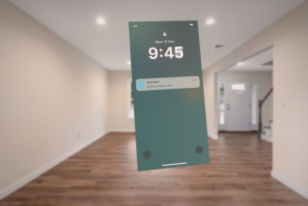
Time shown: {"hour": 9, "minute": 45}
